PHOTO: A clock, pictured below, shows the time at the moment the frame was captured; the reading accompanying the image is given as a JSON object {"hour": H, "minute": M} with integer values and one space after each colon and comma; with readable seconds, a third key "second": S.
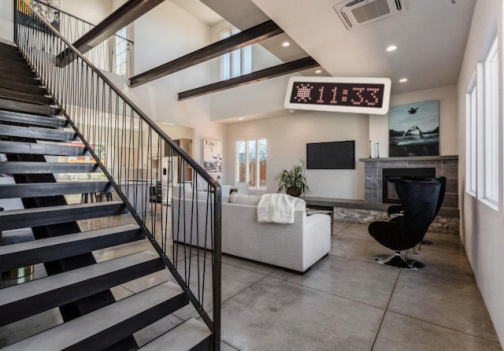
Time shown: {"hour": 11, "minute": 33}
